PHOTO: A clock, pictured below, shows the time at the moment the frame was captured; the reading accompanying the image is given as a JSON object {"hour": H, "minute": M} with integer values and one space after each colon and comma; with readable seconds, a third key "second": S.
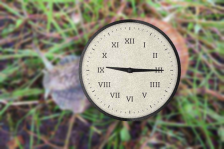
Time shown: {"hour": 9, "minute": 15}
